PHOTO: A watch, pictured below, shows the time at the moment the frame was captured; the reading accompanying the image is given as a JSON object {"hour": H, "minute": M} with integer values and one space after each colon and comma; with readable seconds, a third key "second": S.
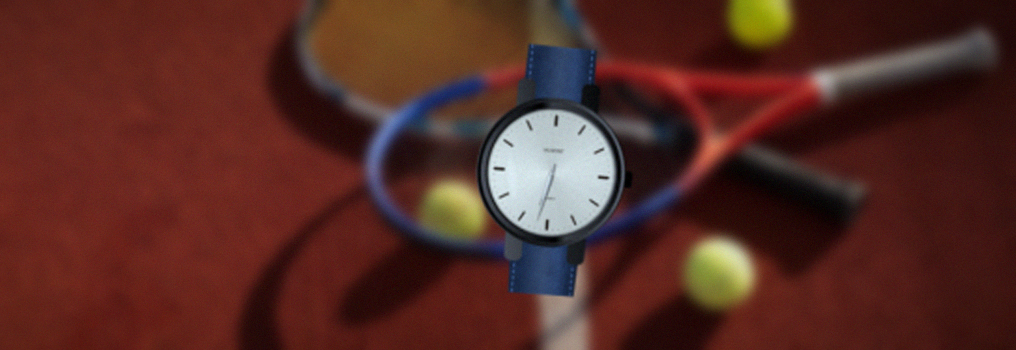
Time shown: {"hour": 6, "minute": 32}
